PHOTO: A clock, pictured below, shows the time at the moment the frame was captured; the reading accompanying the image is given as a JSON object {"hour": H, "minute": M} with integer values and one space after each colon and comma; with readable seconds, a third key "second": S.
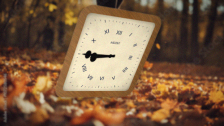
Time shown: {"hour": 8, "minute": 45}
